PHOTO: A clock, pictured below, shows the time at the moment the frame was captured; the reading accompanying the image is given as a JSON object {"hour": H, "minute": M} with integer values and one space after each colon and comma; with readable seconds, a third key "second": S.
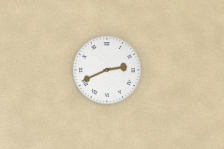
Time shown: {"hour": 2, "minute": 41}
